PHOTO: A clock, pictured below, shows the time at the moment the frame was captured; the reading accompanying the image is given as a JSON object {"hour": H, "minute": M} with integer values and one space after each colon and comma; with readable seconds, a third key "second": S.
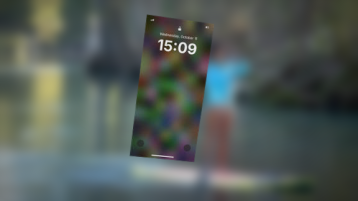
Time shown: {"hour": 15, "minute": 9}
